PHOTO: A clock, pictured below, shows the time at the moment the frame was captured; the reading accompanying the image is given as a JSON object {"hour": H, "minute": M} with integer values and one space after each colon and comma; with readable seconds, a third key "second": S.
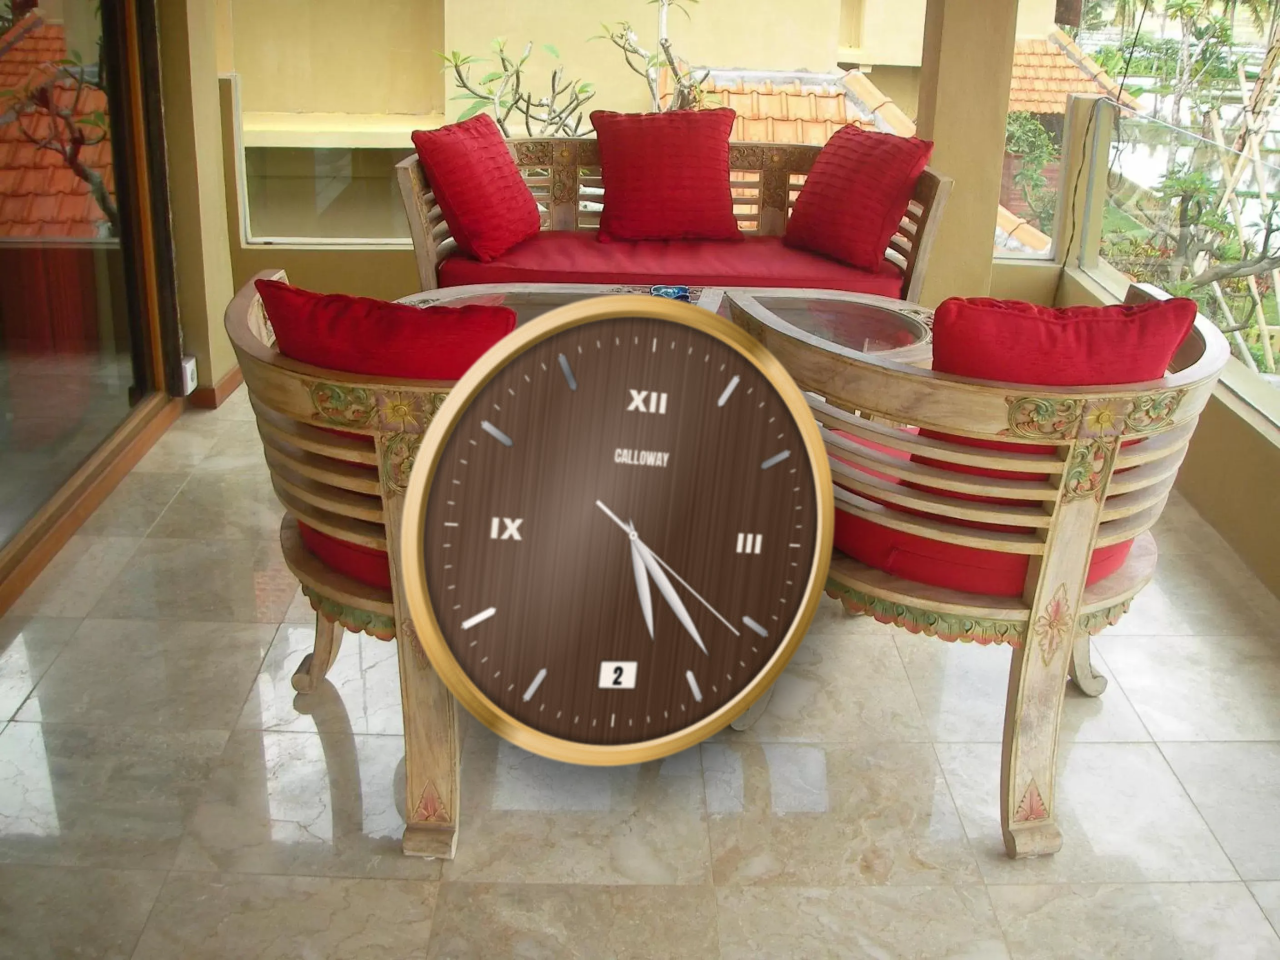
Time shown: {"hour": 5, "minute": 23, "second": 21}
